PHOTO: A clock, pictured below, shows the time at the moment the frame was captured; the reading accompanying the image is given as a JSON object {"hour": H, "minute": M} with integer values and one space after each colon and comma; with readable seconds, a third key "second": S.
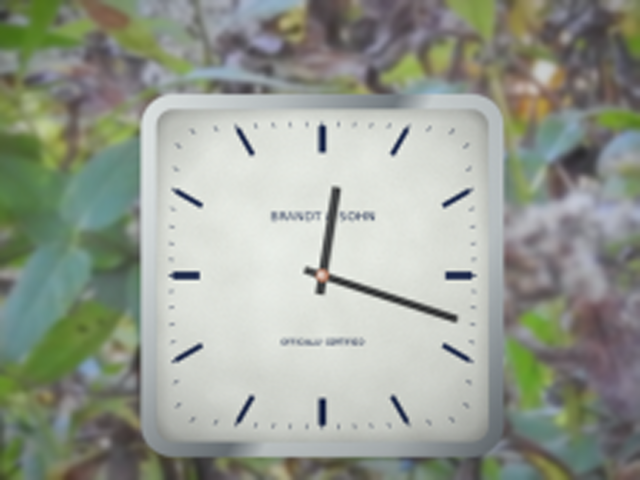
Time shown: {"hour": 12, "minute": 18}
